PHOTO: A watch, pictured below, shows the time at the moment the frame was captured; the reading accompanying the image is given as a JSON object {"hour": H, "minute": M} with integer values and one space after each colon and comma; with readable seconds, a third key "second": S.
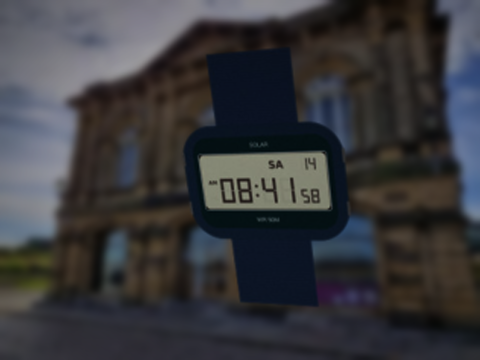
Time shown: {"hour": 8, "minute": 41, "second": 58}
